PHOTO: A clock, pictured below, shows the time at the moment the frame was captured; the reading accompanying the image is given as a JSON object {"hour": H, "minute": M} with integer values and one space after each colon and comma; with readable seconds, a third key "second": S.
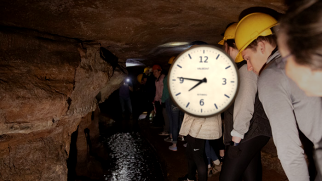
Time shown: {"hour": 7, "minute": 46}
